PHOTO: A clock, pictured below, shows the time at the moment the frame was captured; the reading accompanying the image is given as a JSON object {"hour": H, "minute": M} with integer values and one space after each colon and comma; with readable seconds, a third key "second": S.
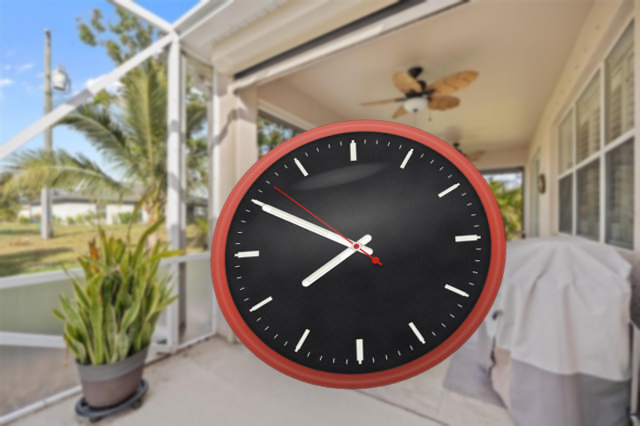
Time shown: {"hour": 7, "minute": 49, "second": 52}
